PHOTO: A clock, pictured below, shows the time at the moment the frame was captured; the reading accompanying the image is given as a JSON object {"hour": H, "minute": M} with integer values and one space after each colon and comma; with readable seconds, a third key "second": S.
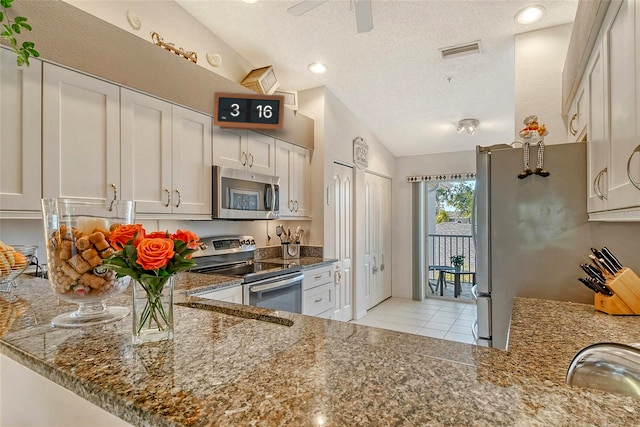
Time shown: {"hour": 3, "minute": 16}
